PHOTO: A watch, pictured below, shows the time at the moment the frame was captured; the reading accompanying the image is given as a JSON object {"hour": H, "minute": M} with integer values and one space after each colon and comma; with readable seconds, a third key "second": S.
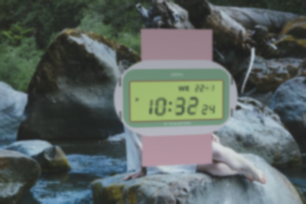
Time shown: {"hour": 10, "minute": 32}
